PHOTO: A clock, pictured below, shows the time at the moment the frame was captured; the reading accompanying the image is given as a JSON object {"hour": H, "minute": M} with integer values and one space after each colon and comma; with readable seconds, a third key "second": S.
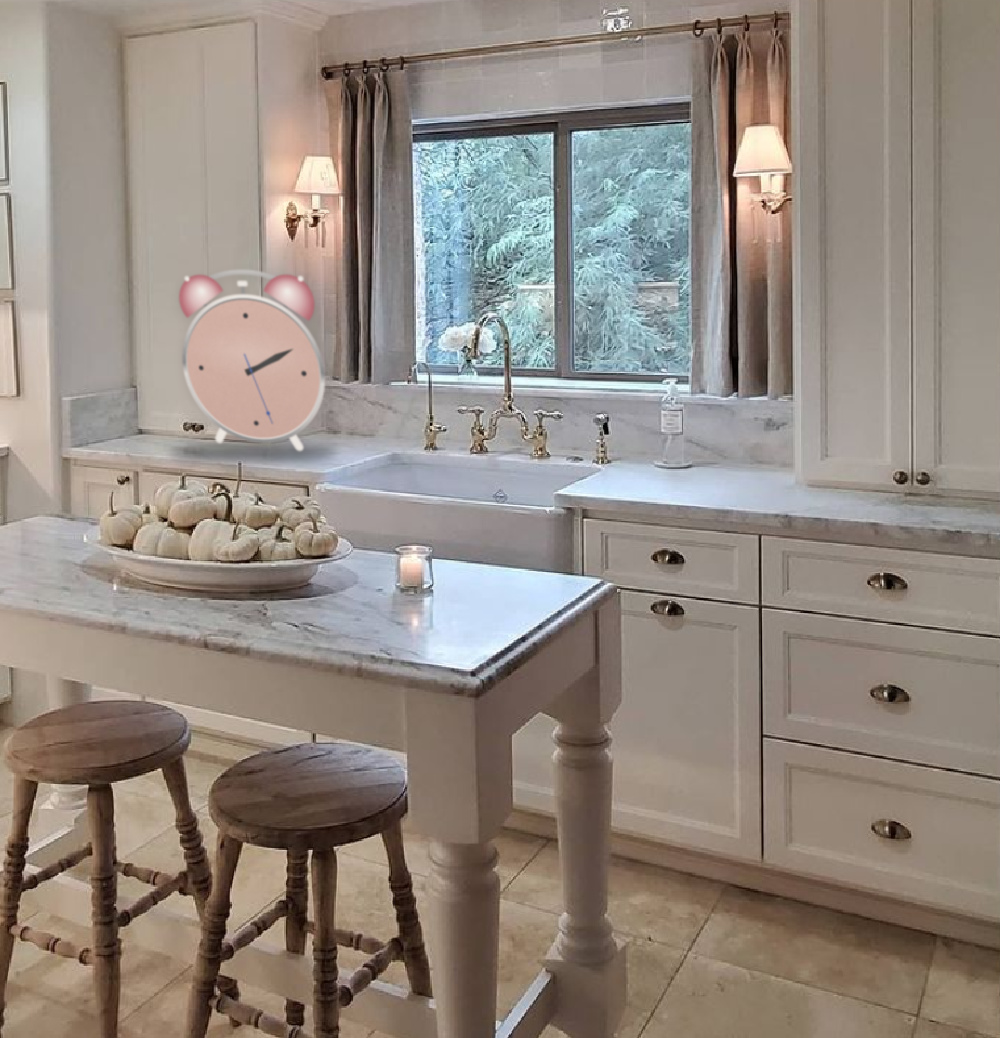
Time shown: {"hour": 2, "minute": 10, "second": 27}
